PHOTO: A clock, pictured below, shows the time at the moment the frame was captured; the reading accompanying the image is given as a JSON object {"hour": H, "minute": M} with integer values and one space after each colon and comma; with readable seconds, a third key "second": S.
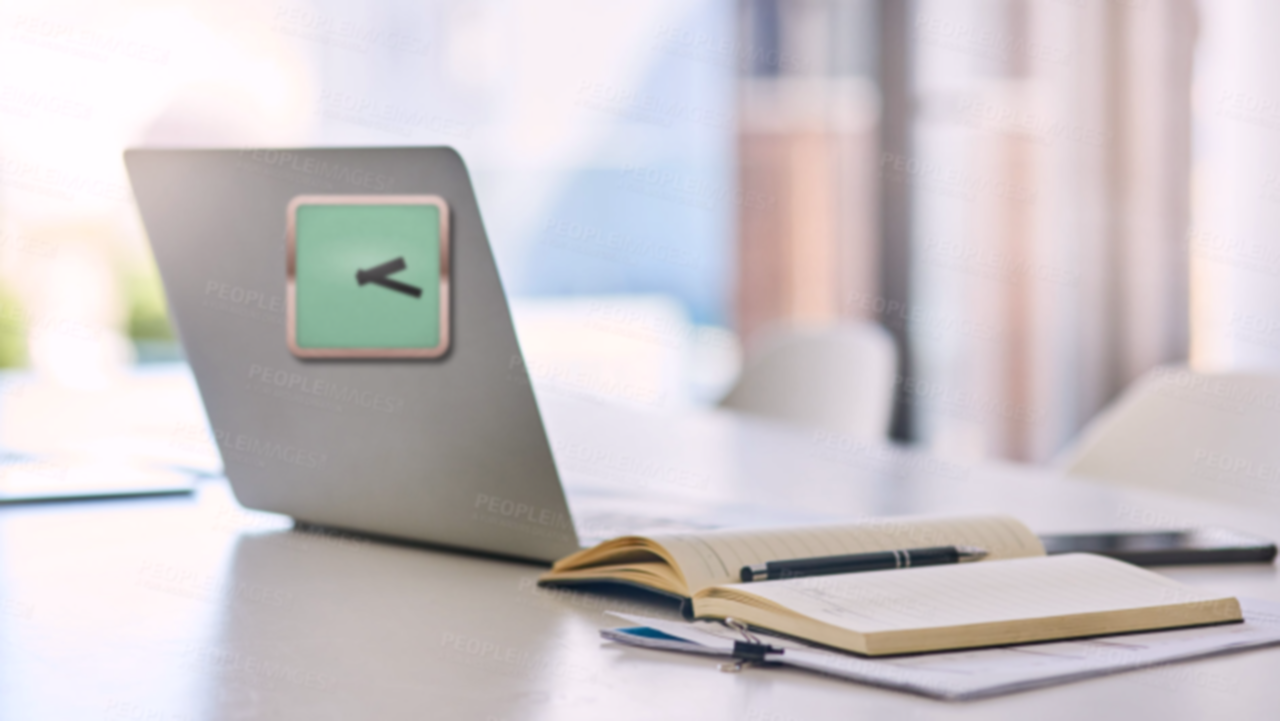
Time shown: {"hour": 2, "minute": 18}
